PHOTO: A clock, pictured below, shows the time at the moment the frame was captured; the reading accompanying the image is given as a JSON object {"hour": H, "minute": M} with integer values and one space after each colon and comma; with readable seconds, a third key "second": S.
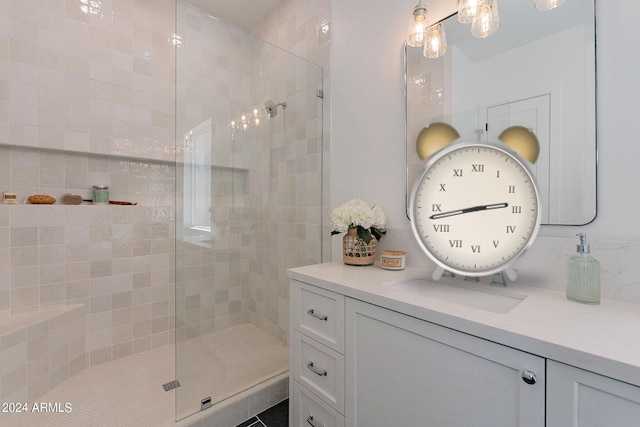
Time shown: {"hour": 2, "minute": 43}
